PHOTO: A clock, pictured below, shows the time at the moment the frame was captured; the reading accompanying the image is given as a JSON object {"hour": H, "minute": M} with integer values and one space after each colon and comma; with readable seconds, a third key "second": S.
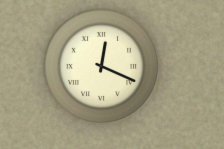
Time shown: {"hour": 12, "minute": 19}
